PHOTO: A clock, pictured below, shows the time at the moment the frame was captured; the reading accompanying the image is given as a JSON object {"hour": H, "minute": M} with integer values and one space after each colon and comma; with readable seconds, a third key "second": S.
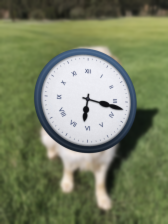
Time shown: {"hour": 6, "minute": 17}
